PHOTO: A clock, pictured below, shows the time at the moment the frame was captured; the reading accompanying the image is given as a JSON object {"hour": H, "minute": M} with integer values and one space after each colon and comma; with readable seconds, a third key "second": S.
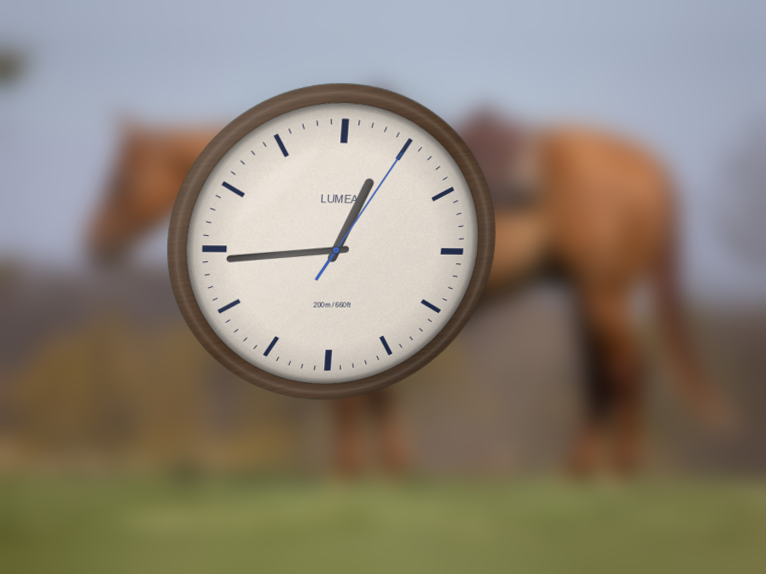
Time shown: {"hour": 12, "minute": 44, "second": 5}
